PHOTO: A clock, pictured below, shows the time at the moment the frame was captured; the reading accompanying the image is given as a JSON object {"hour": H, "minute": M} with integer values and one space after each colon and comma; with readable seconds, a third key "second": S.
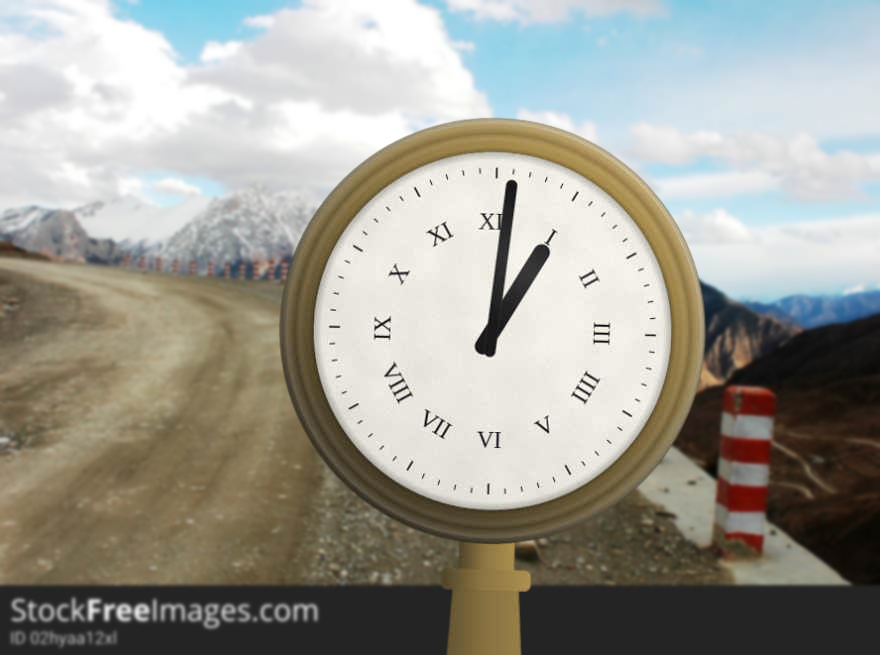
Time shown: {"hour": 1, "minute": 1}
